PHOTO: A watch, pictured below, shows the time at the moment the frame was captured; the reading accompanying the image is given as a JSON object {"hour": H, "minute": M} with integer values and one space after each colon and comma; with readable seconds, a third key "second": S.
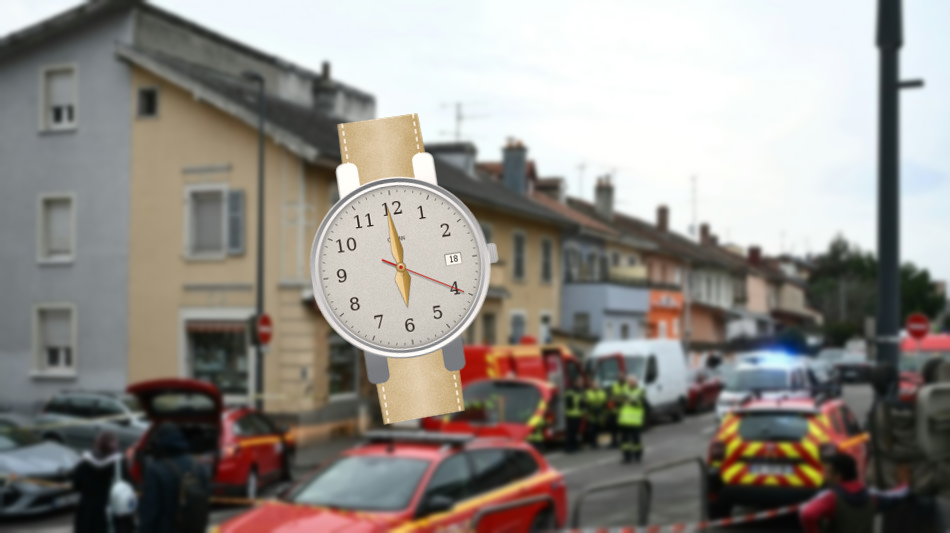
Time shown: {"hour": 5, "minute": 59, "second": 20}
